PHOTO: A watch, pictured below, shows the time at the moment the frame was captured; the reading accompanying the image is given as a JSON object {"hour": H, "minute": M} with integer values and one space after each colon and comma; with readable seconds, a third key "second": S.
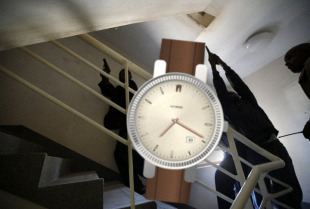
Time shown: {"hour": 7, "minute": 19}
